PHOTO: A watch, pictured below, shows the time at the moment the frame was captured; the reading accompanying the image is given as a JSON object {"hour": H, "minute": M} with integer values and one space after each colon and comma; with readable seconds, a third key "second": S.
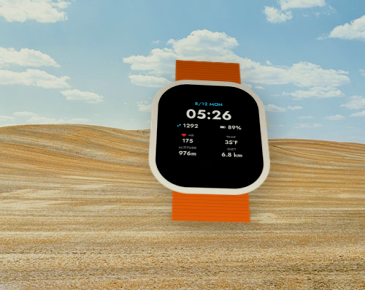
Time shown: {"hour": 5, "minute": 26}
